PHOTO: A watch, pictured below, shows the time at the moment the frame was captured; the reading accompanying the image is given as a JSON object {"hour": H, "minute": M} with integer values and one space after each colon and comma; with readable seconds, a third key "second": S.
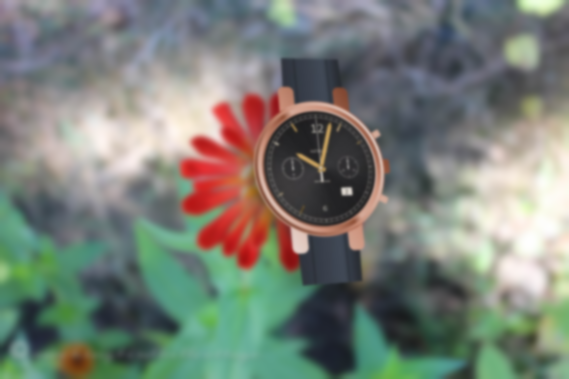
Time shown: {"hour": 10, "minute": 3}
